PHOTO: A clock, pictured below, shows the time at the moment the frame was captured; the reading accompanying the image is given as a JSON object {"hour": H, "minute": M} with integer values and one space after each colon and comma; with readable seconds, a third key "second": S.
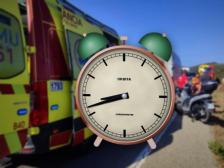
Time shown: {"hour": 8, "minute": 42}
